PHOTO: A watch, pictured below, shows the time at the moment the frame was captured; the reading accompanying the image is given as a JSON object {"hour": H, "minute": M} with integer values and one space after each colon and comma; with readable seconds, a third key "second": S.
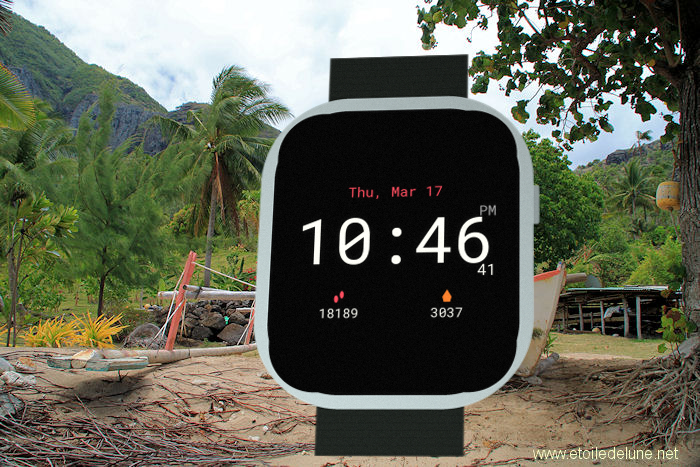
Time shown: {"hour": 10, "minute": 46, "second": 41}
